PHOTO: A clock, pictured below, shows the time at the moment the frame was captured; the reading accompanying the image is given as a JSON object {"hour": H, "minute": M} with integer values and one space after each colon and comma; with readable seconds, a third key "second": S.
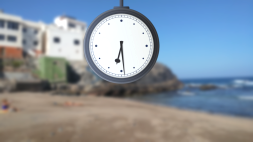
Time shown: {"hour": 6, "minute": 29}
